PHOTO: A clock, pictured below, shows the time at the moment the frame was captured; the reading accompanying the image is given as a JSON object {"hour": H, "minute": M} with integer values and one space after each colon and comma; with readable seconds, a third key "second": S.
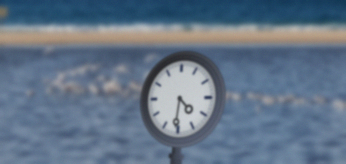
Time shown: {"hour": 4, "minute": 31}
